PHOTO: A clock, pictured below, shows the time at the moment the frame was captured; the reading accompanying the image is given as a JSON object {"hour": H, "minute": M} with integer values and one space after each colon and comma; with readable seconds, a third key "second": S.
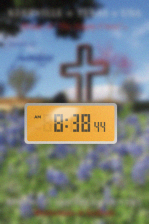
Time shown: {"hour": 8, "minute": 38, "second": 44}
